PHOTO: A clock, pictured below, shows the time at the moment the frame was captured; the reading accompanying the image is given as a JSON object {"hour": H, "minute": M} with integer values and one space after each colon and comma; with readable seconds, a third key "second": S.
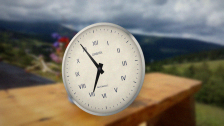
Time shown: {"hour": 6, "minute": 55}
